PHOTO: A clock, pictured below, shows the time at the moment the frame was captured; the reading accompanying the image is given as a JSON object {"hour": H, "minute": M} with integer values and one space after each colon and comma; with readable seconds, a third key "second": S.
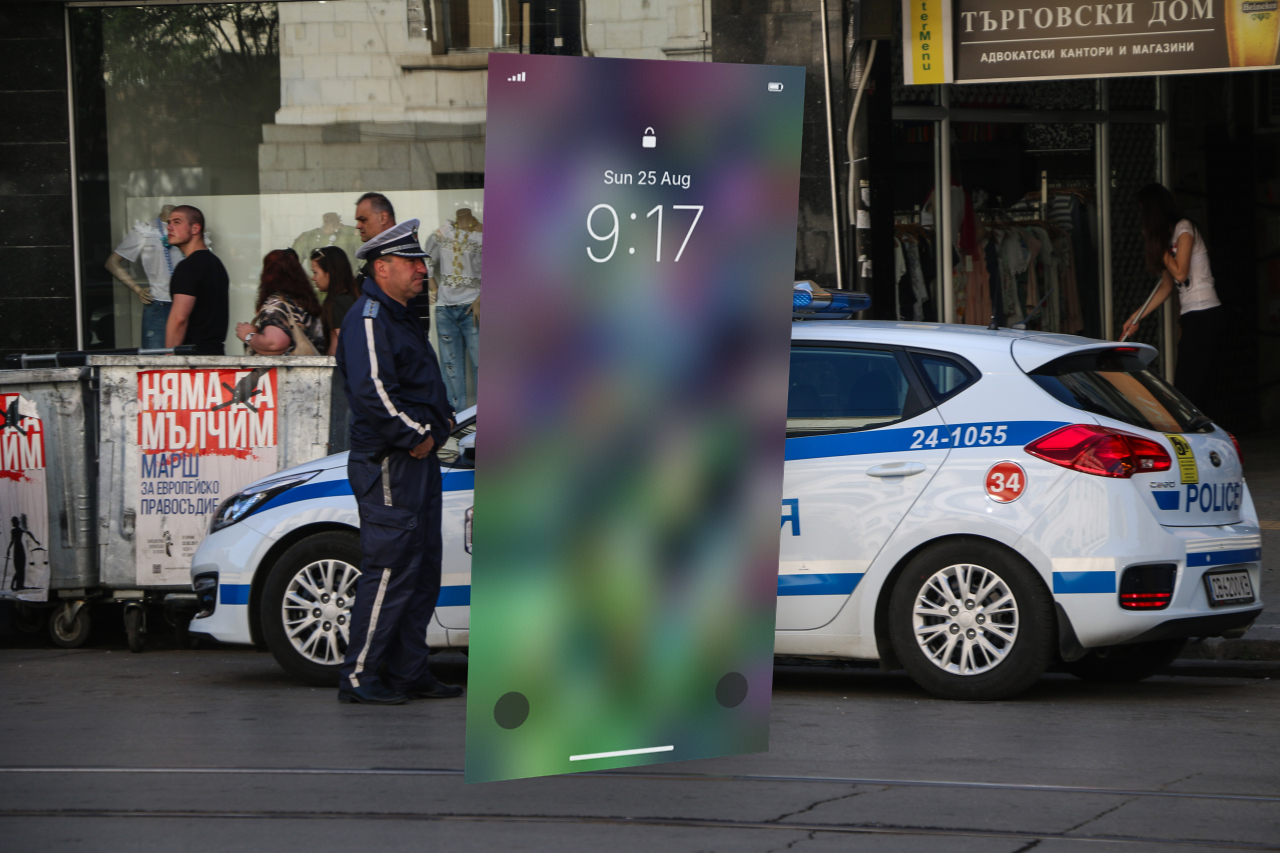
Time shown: {"hour": 9, "minute": 17}
